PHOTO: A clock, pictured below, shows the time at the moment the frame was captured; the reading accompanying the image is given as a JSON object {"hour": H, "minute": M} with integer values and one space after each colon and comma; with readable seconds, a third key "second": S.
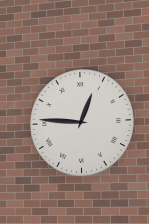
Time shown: {"hour": 12, "minute": 46}
